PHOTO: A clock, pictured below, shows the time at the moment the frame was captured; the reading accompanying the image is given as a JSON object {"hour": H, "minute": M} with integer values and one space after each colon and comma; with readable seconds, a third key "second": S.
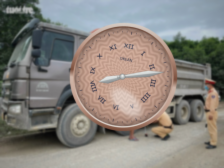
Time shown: {"hour": 8, "minute": 12}
